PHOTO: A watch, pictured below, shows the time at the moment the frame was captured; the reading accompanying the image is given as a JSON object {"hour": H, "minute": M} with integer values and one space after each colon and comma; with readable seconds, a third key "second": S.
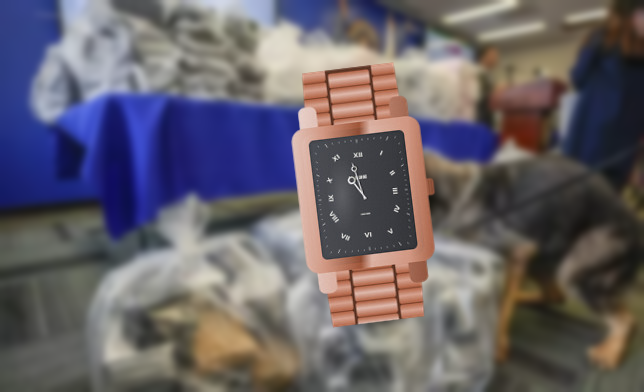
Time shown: {"hour": 10, "minute": 58}
